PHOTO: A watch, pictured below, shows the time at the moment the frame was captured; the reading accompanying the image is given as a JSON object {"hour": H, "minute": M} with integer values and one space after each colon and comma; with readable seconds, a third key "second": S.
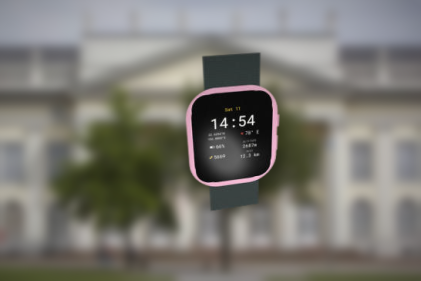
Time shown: {"hour": 14, "minute": 54}
